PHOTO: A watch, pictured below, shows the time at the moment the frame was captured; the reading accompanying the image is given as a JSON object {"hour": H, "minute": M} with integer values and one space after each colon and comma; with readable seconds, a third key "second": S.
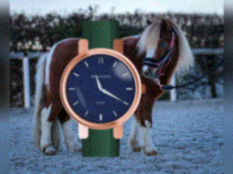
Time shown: {"hour": 11, "minute": 20}
